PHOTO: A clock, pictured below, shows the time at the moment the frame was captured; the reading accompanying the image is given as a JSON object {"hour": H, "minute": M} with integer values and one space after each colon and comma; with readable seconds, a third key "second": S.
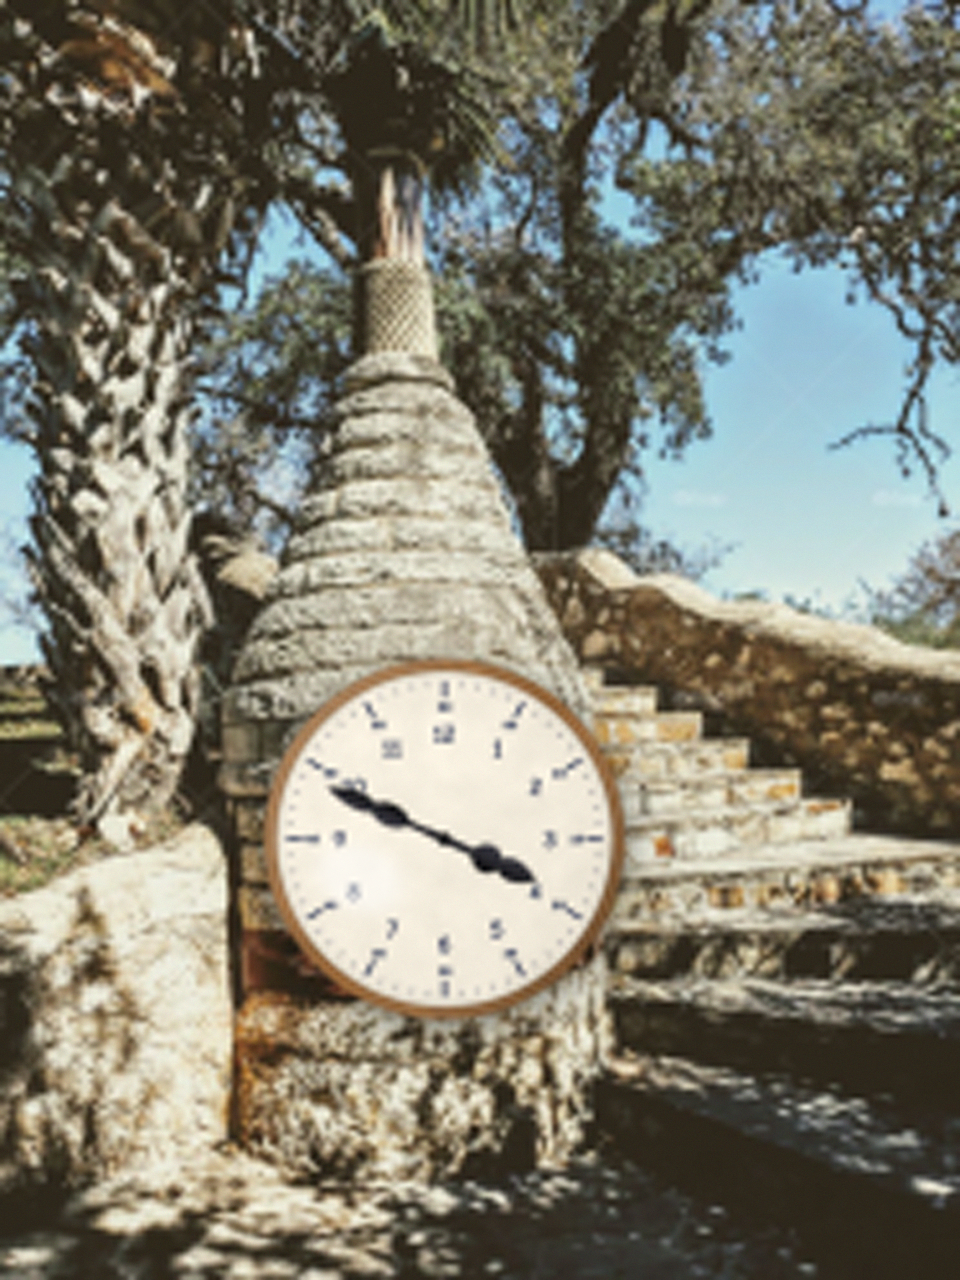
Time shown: {"hour": 3, "minute": 49}
